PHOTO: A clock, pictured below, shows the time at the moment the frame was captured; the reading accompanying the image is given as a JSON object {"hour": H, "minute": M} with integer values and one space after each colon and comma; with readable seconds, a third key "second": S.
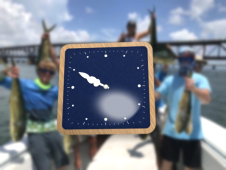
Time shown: {"hour": 9, "minute": 50}
